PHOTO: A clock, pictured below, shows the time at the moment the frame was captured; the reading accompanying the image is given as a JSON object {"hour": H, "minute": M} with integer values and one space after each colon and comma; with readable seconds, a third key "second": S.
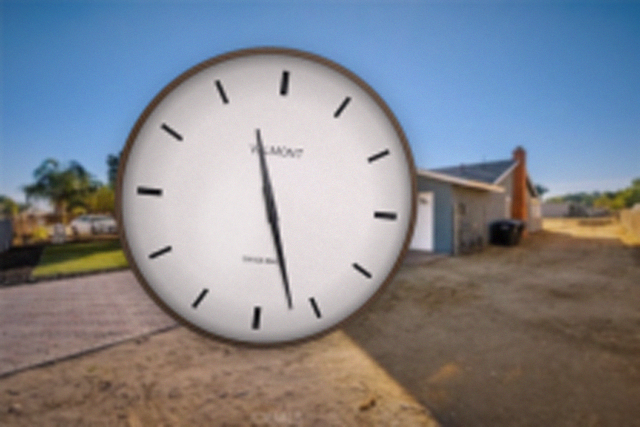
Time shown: {"hour": 11, "minute": 27}
